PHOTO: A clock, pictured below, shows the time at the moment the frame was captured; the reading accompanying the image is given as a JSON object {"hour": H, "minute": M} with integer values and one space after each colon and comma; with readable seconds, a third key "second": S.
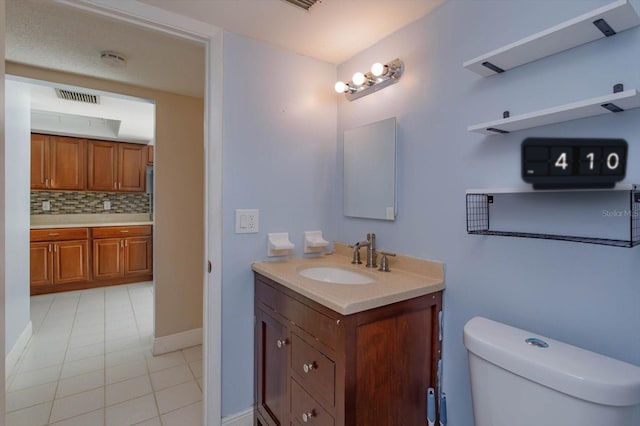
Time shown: {"hour": 4, "minute": 10}
